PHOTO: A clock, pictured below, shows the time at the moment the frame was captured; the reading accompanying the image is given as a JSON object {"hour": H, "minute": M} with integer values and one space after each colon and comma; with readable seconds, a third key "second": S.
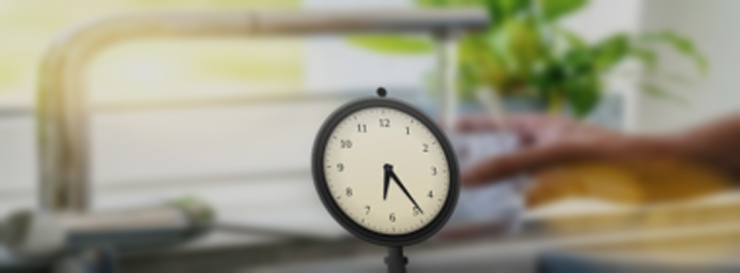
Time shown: {"hour": 6, "minute": 24}
